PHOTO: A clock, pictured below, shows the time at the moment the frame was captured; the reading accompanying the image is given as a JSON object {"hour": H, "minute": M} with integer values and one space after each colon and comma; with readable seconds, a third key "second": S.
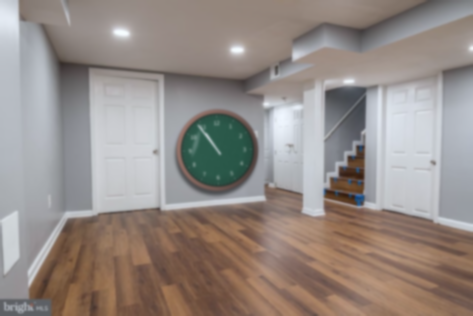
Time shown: {"hour": 10, "minute": 54}
